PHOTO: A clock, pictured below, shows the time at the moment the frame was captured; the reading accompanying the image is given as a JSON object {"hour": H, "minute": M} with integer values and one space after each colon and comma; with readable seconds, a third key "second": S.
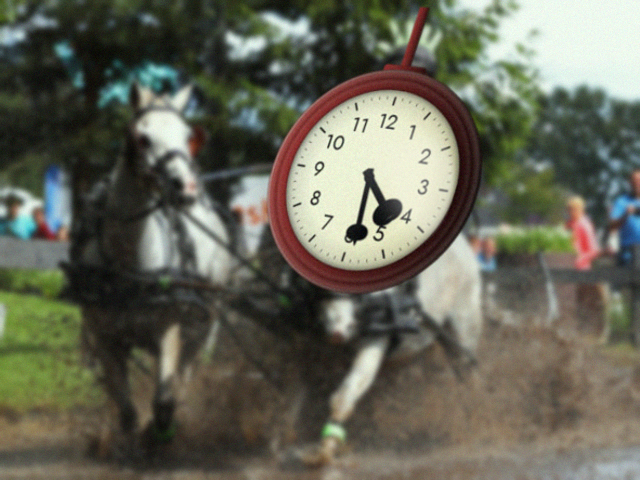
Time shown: {"hour": 4, "minute": 29}
